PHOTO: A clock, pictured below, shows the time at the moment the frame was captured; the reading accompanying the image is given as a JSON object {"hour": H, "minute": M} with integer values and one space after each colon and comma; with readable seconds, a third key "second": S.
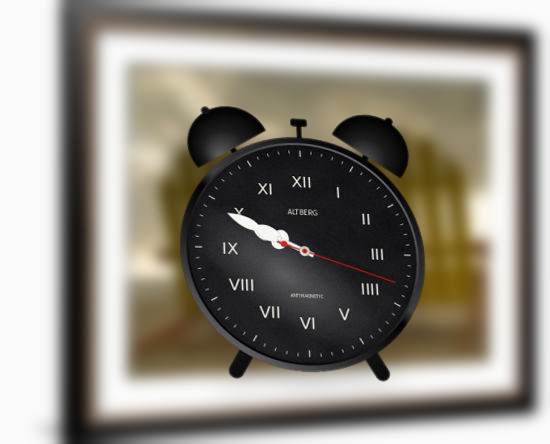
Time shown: {"hour": 9, "minute": 49, "second": 18}
